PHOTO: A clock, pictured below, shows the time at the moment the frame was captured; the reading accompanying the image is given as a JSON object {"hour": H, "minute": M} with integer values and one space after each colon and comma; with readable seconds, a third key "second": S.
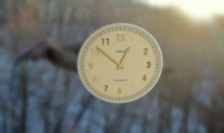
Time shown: {"hour": 12, "minute": 52}
